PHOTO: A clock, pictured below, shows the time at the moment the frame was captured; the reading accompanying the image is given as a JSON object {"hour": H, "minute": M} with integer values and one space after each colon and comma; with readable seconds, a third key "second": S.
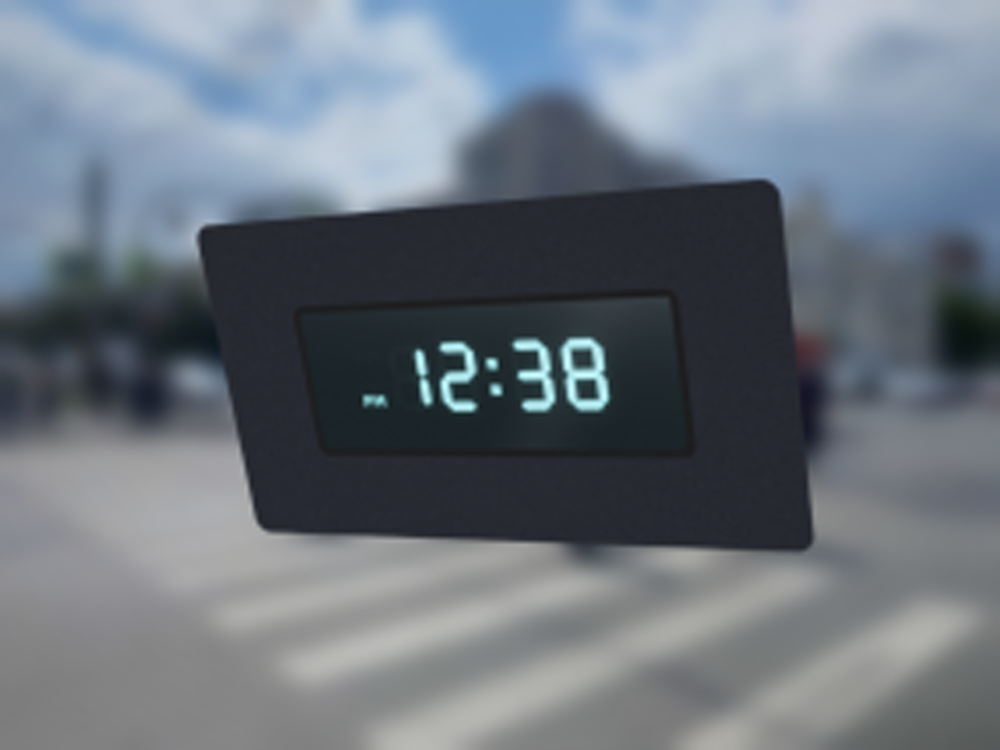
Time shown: {"hour": 12, "minute": 38}
